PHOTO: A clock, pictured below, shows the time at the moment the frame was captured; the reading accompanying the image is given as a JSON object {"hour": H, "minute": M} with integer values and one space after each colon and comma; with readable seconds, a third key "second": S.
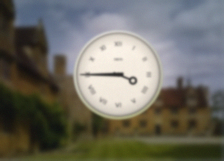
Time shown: {"hour": 3, "minute": 45}
